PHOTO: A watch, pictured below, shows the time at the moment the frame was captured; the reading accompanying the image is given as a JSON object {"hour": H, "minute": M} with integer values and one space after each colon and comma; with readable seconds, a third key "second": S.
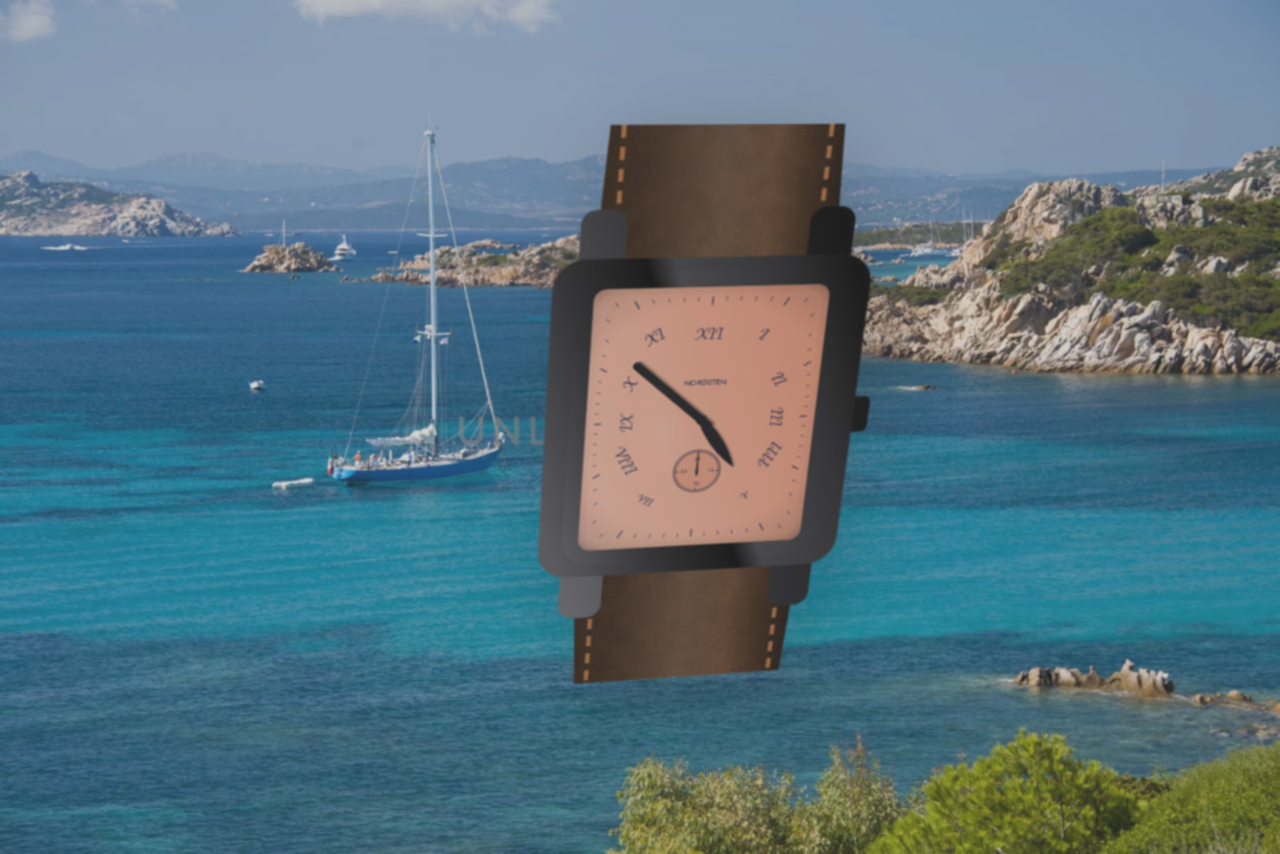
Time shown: {"hour": 4, "minute": 52}
